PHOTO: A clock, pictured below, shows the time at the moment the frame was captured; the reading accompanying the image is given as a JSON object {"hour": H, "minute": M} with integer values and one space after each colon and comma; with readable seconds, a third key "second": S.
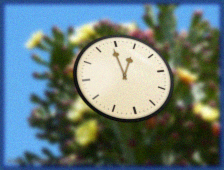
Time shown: {"hour": 12, "minute": 59}
